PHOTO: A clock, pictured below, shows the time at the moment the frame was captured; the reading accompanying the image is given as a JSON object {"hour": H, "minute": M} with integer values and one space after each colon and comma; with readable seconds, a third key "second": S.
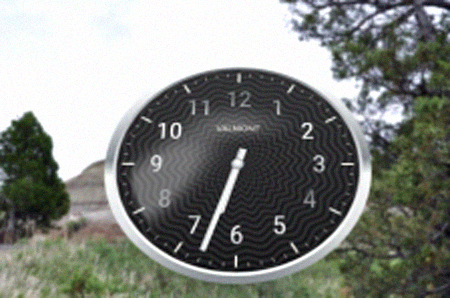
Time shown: {"hour": 6, "minute": 33}
